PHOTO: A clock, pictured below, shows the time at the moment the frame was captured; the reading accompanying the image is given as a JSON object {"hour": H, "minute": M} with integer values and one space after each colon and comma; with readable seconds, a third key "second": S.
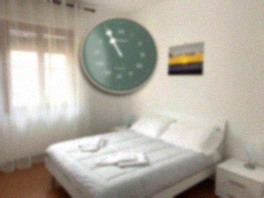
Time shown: {"hour": 10, "minute": 55}
